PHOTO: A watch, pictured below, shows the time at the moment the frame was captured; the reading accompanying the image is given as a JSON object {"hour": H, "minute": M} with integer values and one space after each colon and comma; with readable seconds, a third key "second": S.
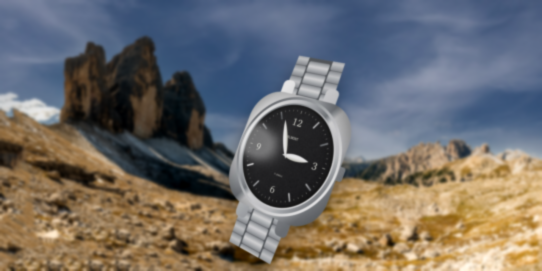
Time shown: {"hour": 2, "minute": 56}
